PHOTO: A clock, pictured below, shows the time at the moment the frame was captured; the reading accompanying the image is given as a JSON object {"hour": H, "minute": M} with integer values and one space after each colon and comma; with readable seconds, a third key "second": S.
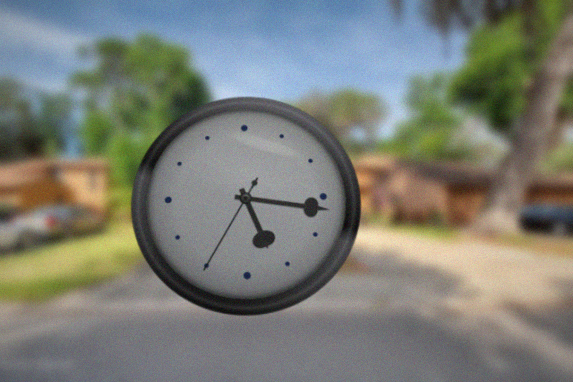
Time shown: {"hour": 5, "minute": 16, "second": 35}
